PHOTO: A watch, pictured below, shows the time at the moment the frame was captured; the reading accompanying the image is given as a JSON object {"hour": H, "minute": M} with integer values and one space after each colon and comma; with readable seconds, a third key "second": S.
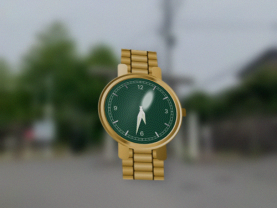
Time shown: {"hour": 5, "minute": 32}
